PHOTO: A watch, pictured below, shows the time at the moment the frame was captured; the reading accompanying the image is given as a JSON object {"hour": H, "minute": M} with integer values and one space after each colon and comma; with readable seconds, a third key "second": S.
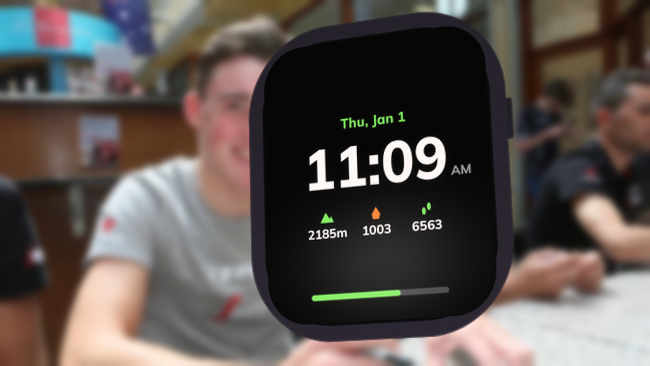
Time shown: {"hour": 11, "minute": 9}
